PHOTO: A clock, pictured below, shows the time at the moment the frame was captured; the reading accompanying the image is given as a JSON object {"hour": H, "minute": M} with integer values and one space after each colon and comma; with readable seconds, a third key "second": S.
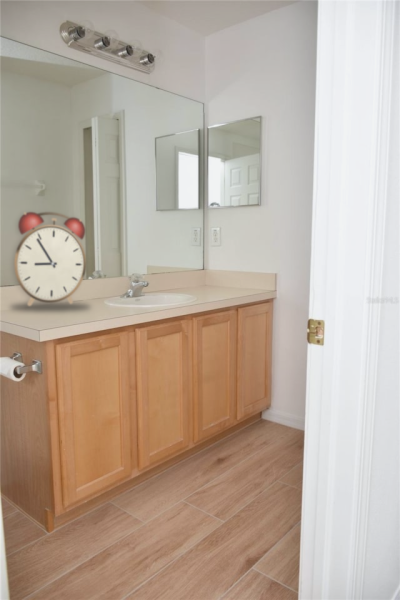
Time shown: {"hour": 8, "minute": 54}
